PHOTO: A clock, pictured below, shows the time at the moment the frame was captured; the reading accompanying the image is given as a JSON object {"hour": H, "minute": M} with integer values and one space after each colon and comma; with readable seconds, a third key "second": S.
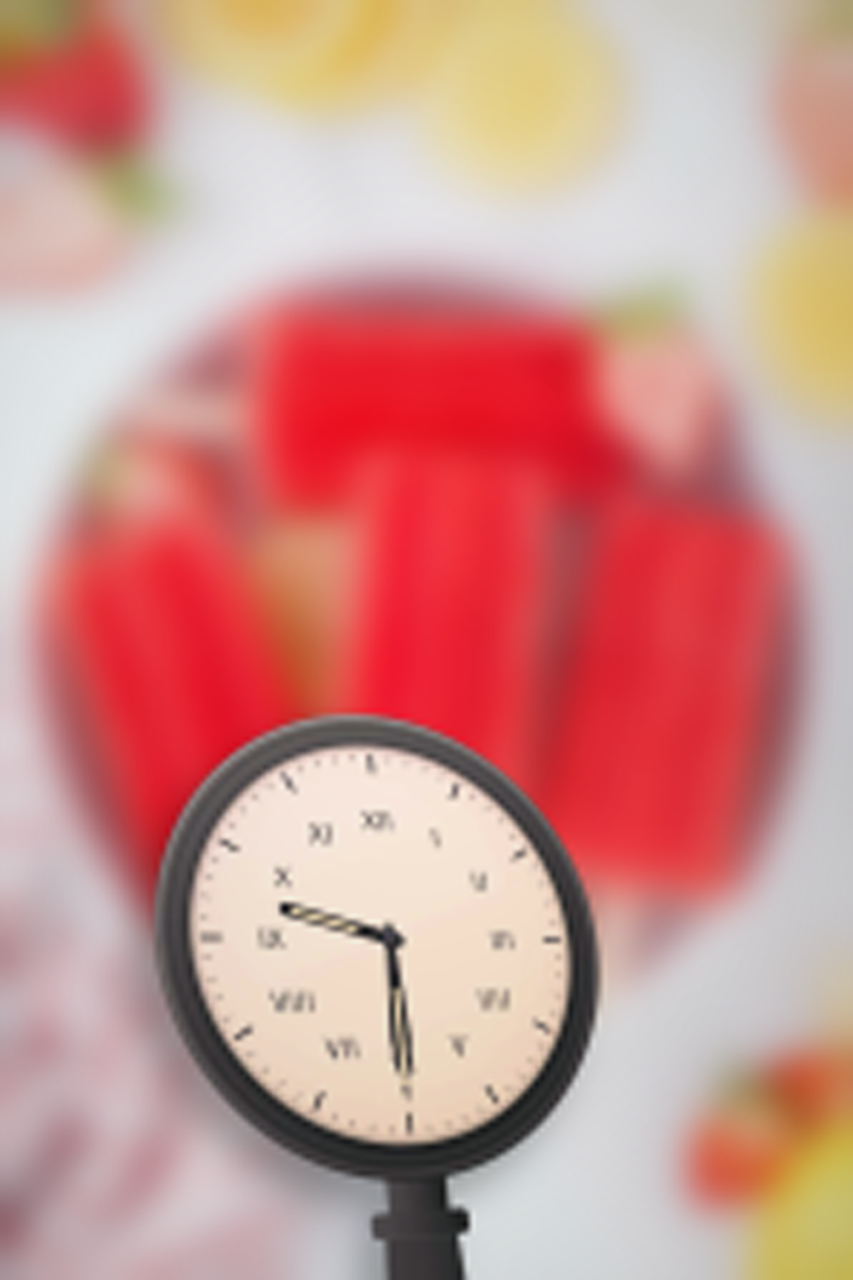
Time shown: {"hour": 9, "minute": 30}
